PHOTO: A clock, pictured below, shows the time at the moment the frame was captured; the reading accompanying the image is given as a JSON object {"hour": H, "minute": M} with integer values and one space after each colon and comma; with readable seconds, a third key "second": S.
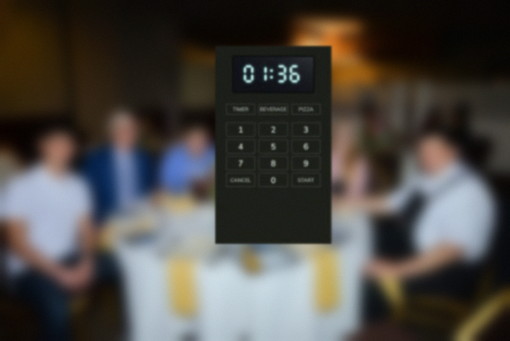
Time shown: {"hour": 1, "minute": 36}
